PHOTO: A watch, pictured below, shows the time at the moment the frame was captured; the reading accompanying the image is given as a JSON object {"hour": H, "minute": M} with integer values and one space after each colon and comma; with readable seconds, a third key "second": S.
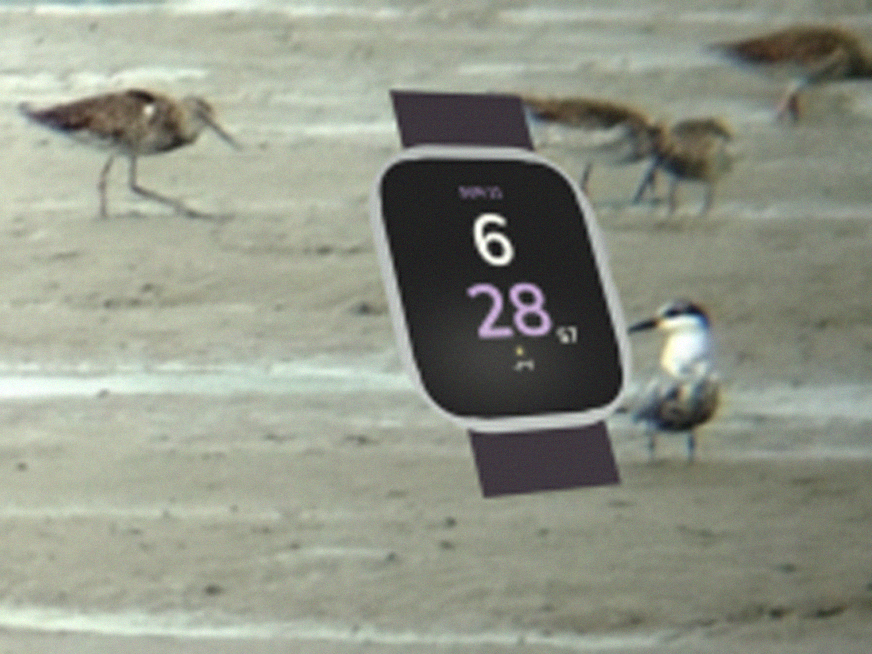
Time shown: {"hour": 6, "minute": 28}
